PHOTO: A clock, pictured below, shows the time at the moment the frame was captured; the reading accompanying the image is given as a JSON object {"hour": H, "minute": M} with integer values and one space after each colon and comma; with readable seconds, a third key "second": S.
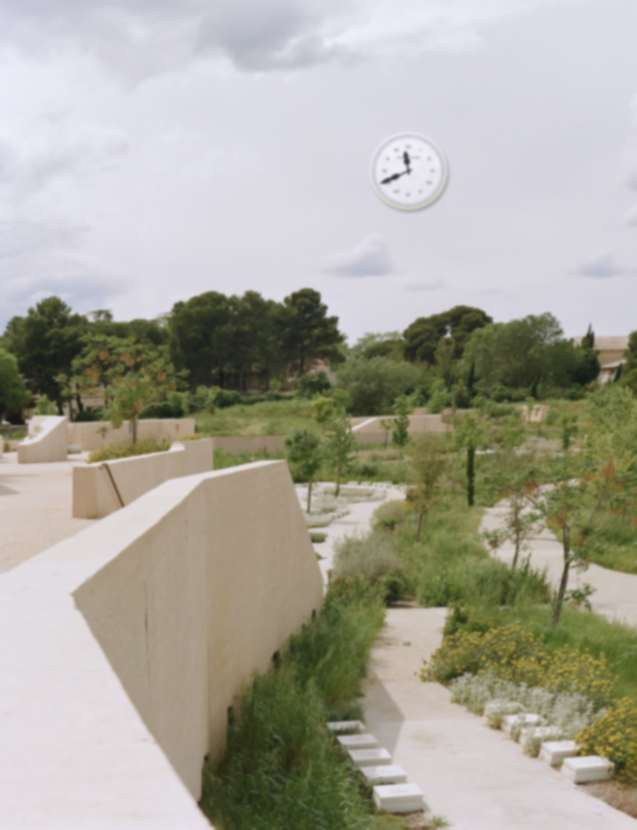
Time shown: {"hour": 11, "minute": 41}
